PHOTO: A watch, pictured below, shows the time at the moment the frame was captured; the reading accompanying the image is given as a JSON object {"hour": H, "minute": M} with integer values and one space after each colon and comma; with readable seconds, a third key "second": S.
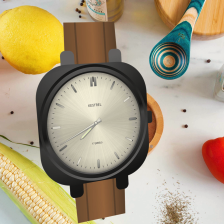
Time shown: {"hour": 7, "minute": 41}
